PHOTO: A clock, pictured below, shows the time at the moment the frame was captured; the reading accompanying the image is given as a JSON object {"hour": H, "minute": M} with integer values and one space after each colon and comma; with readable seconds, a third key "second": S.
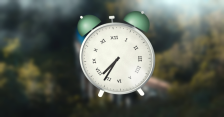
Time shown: {"hour": 7, "minute": 36}
